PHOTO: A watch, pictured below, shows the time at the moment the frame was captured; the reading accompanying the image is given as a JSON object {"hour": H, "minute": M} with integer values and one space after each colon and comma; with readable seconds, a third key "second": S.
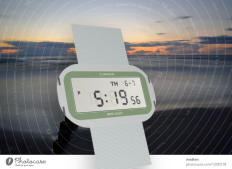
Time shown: {"hour": 5, "minute": 19, "second": 56}
